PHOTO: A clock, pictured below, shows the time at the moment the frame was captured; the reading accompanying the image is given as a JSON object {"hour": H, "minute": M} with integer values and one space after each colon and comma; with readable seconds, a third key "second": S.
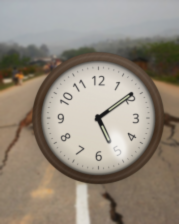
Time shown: {"hour": 5, "minute": 9}
